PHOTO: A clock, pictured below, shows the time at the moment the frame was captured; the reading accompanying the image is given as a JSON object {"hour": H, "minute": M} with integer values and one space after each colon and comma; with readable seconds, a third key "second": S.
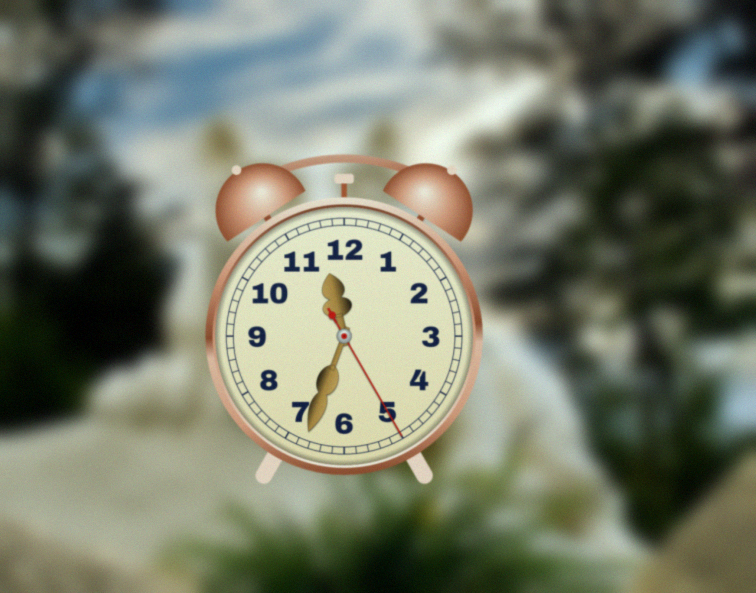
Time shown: {"hour": 11, "minute": 33, "second": 25}
